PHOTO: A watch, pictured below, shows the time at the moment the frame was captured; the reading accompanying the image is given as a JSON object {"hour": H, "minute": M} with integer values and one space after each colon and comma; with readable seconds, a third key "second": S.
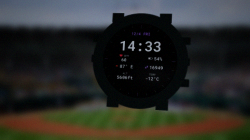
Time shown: {"hour": 14, "minute": 33}
